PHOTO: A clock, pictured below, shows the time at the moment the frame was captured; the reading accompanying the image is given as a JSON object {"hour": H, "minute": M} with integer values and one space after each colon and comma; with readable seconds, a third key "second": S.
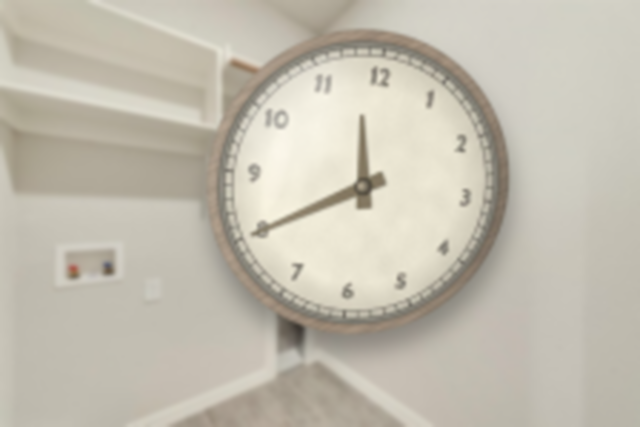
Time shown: {"hour": 11, "minute": 40}
